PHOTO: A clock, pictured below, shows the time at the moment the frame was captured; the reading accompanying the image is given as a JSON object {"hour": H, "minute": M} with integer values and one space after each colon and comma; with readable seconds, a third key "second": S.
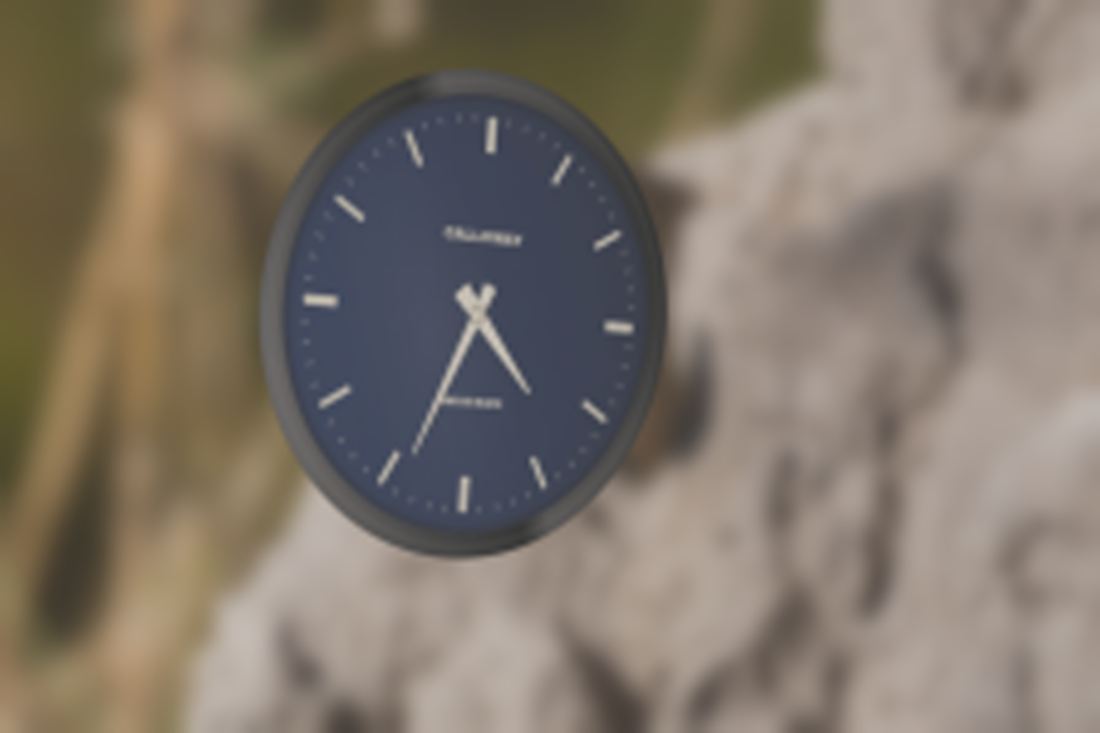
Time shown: {"hour": 4, "minute": 34}
